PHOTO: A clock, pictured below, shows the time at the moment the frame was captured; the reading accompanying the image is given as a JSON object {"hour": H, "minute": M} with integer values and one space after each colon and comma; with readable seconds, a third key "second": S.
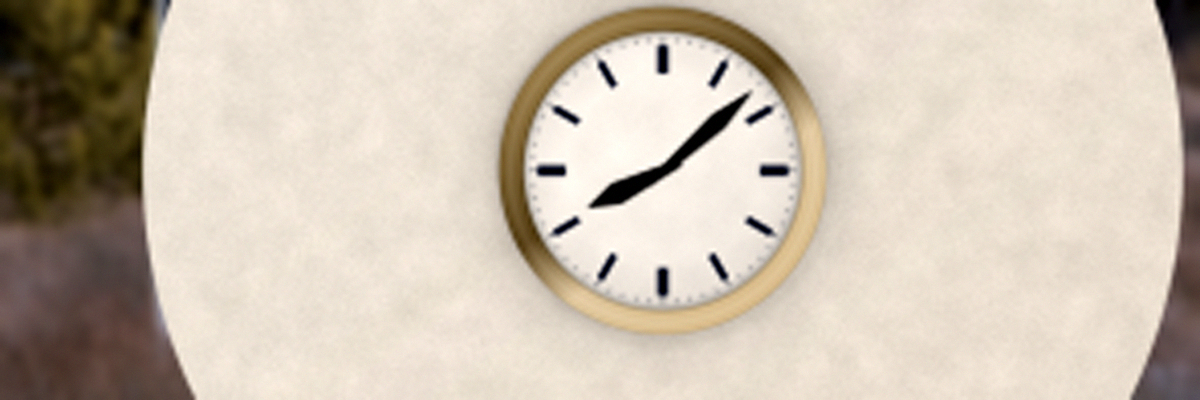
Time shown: {"hour": 8, "minute": 8}
